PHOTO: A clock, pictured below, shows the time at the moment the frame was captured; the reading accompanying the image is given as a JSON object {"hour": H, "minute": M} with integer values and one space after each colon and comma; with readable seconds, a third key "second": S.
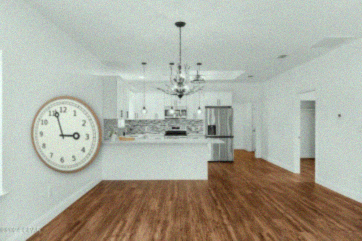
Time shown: {"hour": 2, "minute": 57}
